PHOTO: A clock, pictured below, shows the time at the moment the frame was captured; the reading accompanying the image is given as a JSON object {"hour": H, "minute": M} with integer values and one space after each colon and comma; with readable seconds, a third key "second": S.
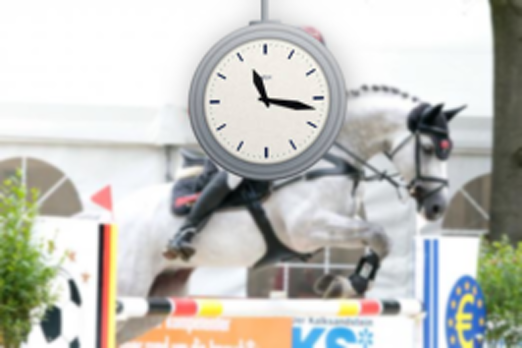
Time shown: {"hour": 11, "minute": 17}
